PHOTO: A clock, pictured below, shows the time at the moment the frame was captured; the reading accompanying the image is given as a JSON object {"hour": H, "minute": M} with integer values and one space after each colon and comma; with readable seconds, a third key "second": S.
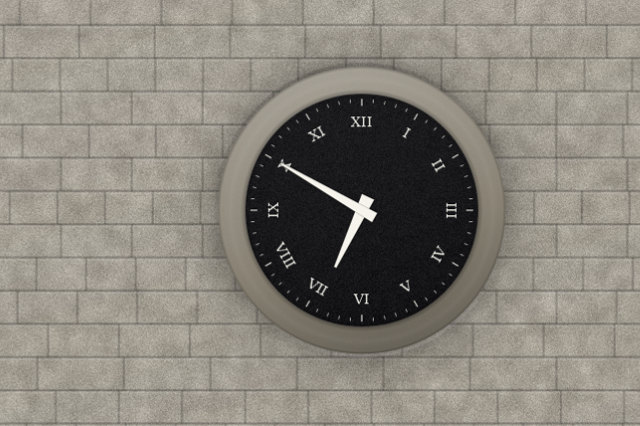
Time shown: {"hour": 6, "minute": 50}
